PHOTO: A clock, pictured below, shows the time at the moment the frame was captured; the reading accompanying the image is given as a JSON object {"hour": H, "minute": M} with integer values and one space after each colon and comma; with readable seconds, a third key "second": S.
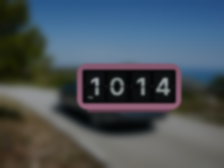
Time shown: {"hour": 10, "minute": 14}
